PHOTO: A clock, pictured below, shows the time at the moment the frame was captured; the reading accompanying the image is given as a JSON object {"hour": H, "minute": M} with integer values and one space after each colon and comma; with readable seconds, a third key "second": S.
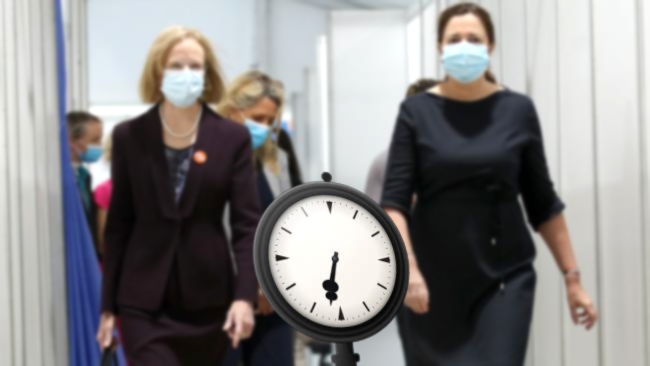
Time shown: {"hour": 6, "minute": 32}
